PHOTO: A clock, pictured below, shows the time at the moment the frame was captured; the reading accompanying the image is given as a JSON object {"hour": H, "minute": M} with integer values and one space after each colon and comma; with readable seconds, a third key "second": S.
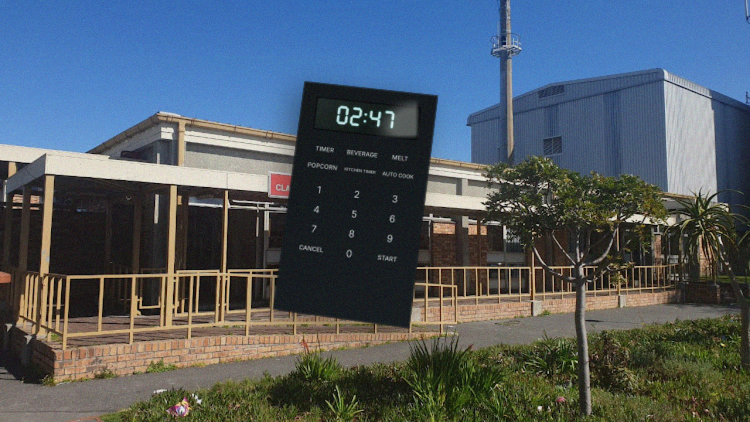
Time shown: {"hour": 2, "minute": 47}
